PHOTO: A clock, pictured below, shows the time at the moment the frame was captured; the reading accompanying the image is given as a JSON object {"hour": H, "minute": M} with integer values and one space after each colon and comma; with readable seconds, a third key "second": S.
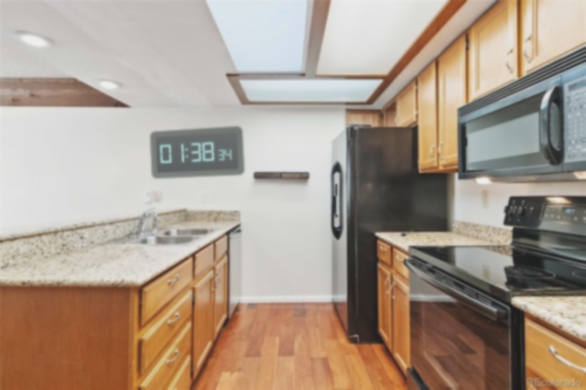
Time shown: {"hour": 1, "minute": 38}
